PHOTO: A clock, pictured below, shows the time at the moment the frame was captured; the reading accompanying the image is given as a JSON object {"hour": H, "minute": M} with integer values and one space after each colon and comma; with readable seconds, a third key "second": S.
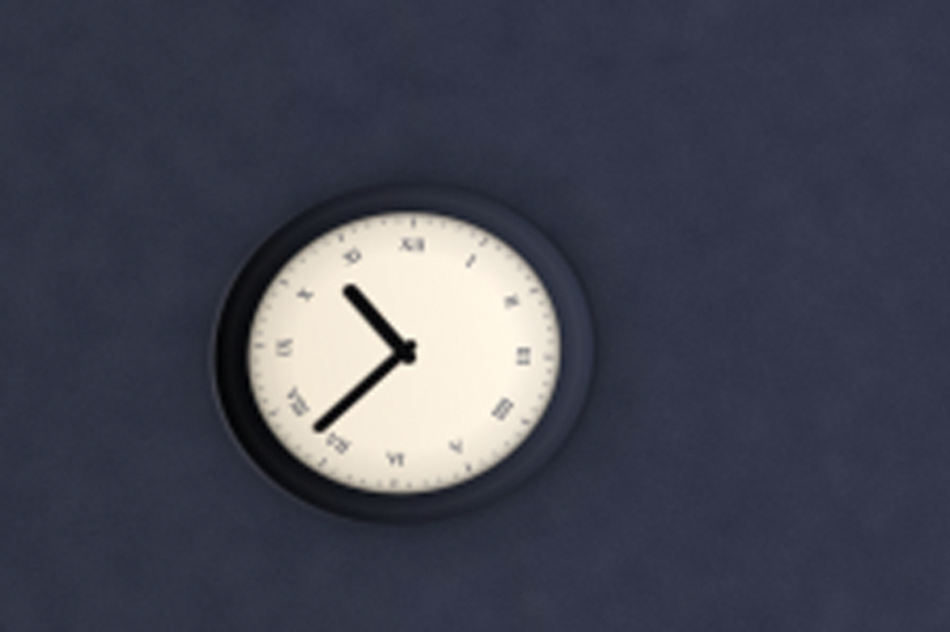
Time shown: {"hour": 10, "minute": 37}
